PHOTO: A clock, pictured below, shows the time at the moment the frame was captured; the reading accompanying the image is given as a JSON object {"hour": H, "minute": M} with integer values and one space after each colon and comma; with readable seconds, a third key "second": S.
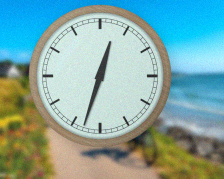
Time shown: {"hour": 12, "minute": 33}
